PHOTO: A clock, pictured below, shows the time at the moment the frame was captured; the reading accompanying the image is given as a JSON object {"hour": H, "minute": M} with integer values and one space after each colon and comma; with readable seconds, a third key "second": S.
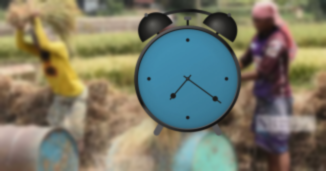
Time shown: {"hour": 7, "minute": 21}
